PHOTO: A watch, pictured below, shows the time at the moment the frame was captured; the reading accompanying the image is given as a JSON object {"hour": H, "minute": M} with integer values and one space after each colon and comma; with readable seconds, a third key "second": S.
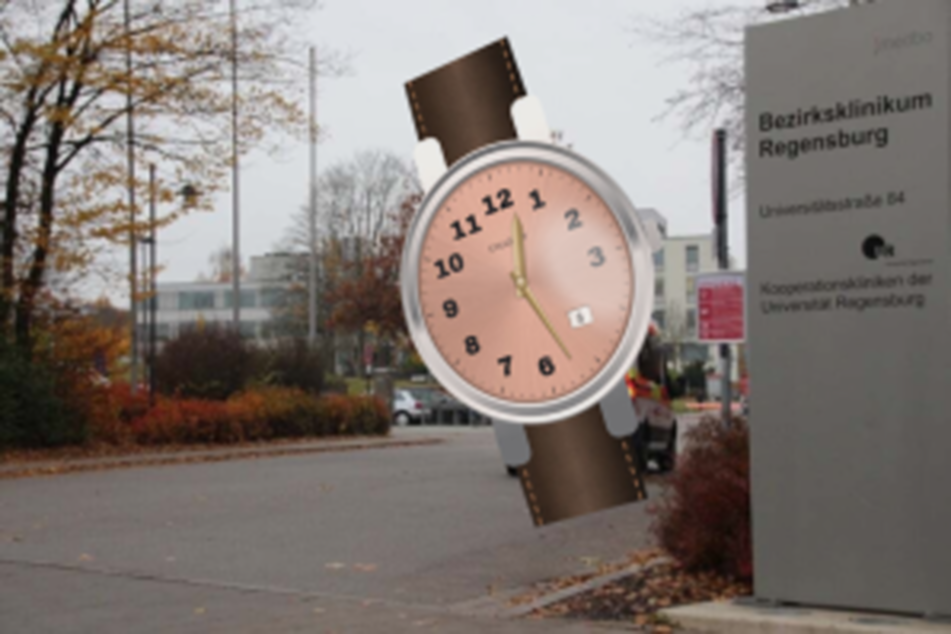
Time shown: {"hour": 12, "minute": 27}
